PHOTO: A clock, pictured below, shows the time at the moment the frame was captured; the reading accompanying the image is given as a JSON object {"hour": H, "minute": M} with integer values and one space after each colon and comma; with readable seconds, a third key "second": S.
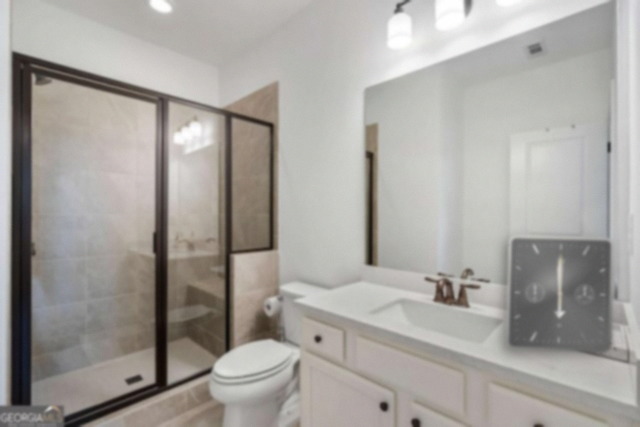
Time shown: {"hour": 6, "minute": 0}
